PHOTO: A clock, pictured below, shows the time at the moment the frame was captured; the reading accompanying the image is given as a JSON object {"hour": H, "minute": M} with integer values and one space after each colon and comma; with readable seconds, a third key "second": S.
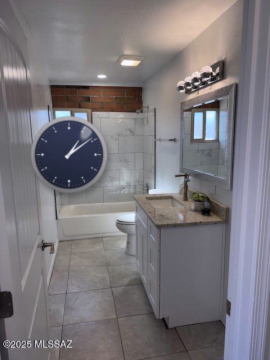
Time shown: {"hour": 1, "minute": 9}
